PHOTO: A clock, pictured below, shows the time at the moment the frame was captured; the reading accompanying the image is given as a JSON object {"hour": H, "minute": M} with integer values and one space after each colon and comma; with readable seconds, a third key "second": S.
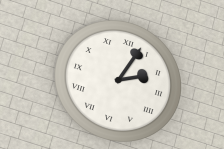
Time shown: {"hour": 2, "minute": 3}
